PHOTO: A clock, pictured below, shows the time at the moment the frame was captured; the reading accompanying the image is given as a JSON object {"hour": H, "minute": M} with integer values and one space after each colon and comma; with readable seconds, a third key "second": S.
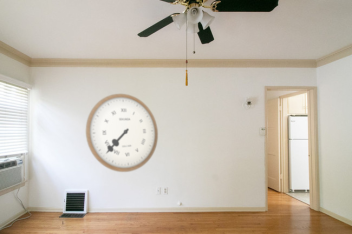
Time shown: {"hour": 7, "minute": 38}
